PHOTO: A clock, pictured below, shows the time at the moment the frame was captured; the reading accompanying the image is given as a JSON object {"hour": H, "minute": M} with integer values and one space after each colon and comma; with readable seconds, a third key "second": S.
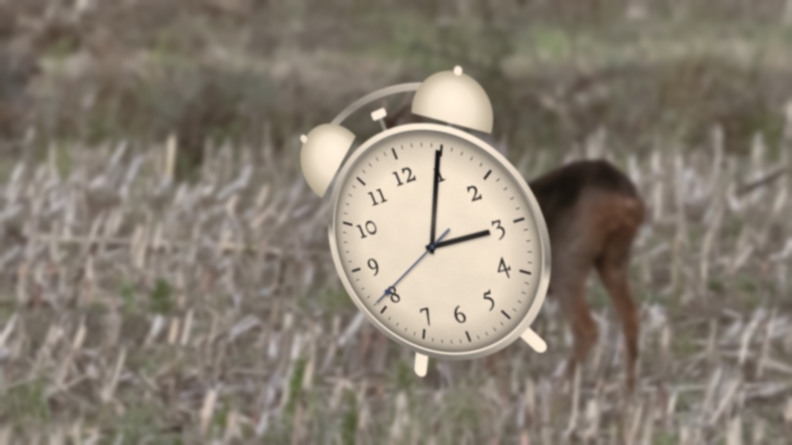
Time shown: {"hour": 3, "minute": 4, "second": 41}
